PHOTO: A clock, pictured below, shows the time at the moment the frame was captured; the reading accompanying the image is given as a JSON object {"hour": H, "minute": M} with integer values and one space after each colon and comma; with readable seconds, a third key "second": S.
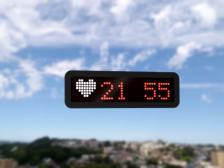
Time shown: {"hour": 21, "minute": 55}
